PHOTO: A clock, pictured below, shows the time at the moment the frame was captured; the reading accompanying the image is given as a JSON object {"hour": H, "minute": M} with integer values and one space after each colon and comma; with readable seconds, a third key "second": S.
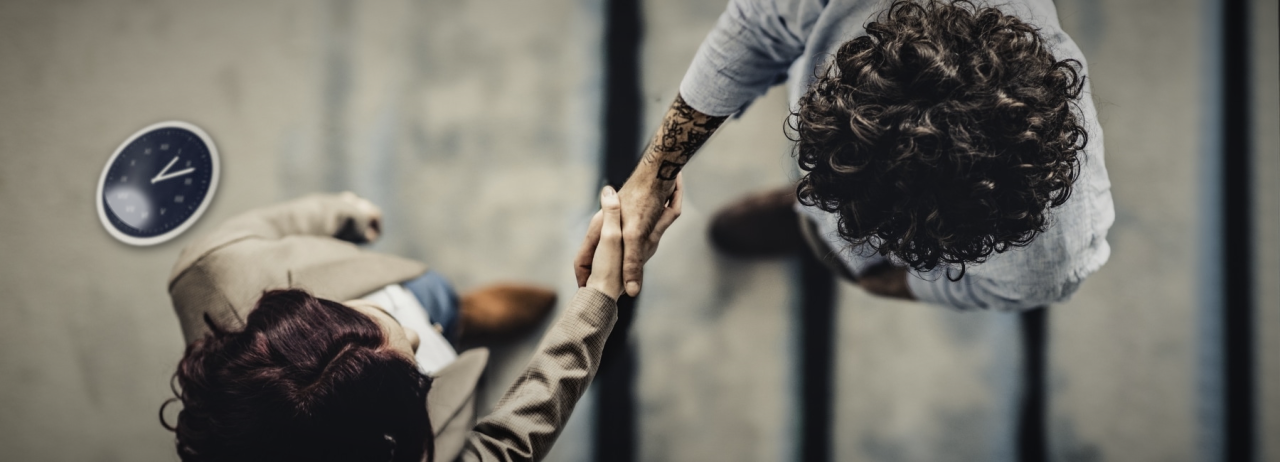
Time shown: {"hour": 1, "minute": 12}
